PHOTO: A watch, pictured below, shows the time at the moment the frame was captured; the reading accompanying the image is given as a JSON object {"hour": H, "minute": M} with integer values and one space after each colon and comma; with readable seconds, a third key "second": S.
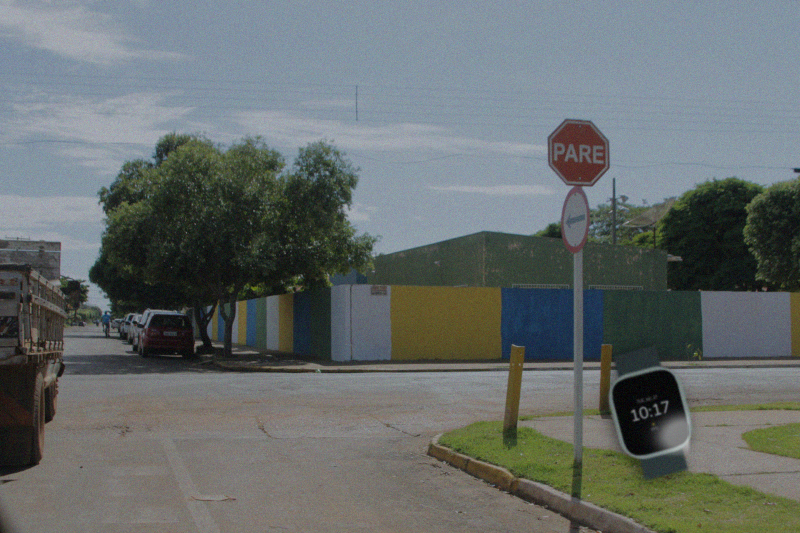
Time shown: {"hour": 10, "minute": 17}
